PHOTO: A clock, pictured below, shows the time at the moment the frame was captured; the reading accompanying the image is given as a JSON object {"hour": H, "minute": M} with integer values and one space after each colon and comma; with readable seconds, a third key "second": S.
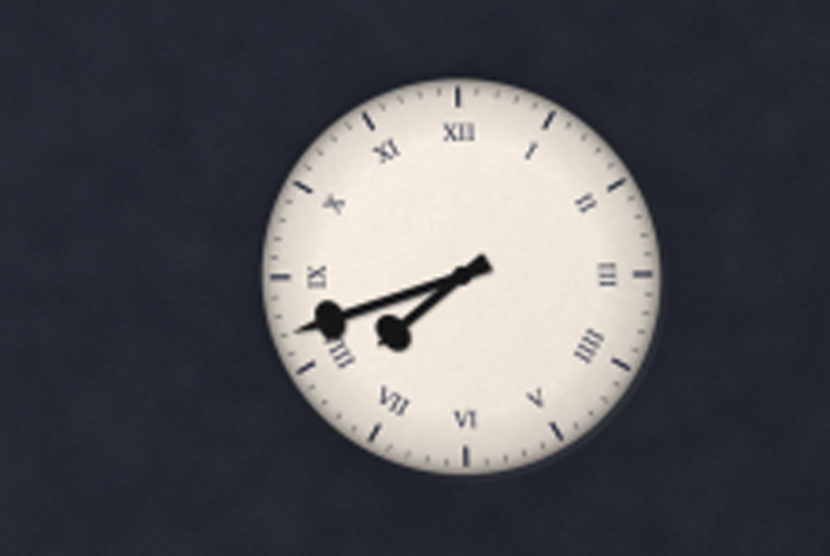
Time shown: {"hour": 7, "minute": 42}
